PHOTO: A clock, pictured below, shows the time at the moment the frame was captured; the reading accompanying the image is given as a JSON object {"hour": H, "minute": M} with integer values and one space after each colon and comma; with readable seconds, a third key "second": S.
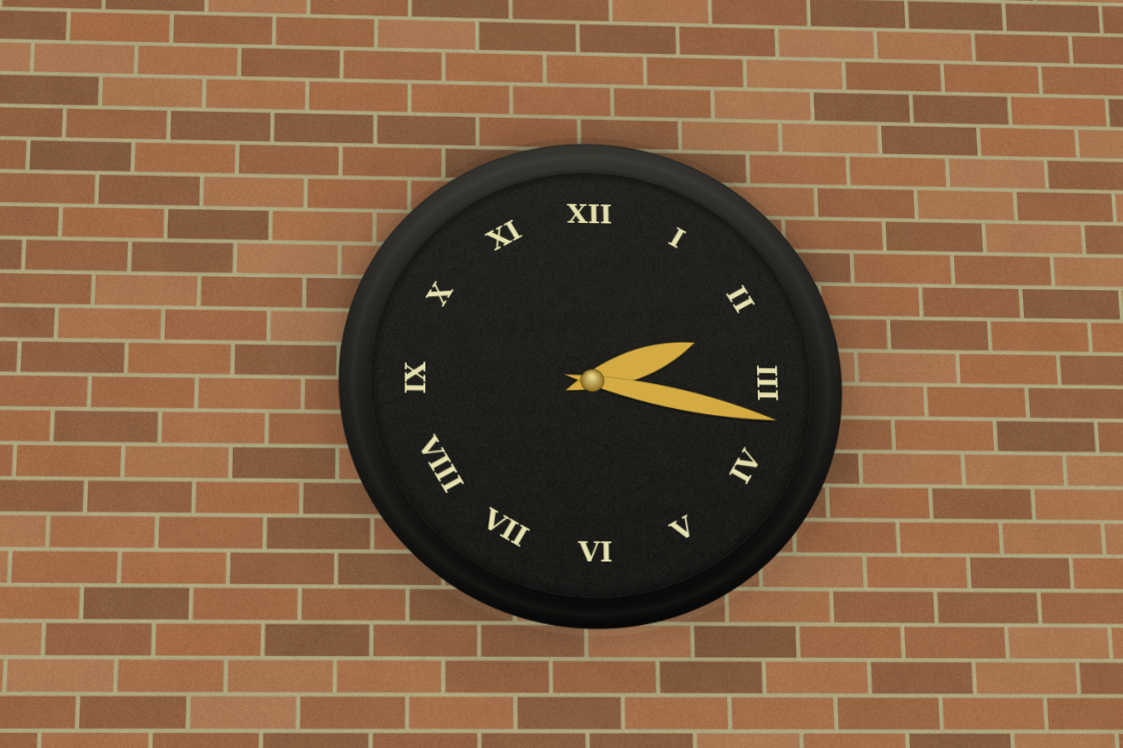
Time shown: {"hour": 2, "minute": 17}
